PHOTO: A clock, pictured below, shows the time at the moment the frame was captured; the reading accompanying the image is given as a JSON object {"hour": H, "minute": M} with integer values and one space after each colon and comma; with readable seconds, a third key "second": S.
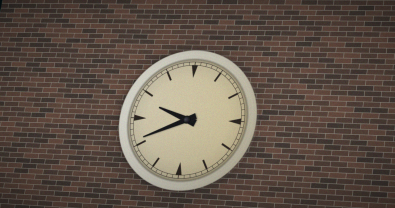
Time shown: {"hour": 9, "minute": 41}
